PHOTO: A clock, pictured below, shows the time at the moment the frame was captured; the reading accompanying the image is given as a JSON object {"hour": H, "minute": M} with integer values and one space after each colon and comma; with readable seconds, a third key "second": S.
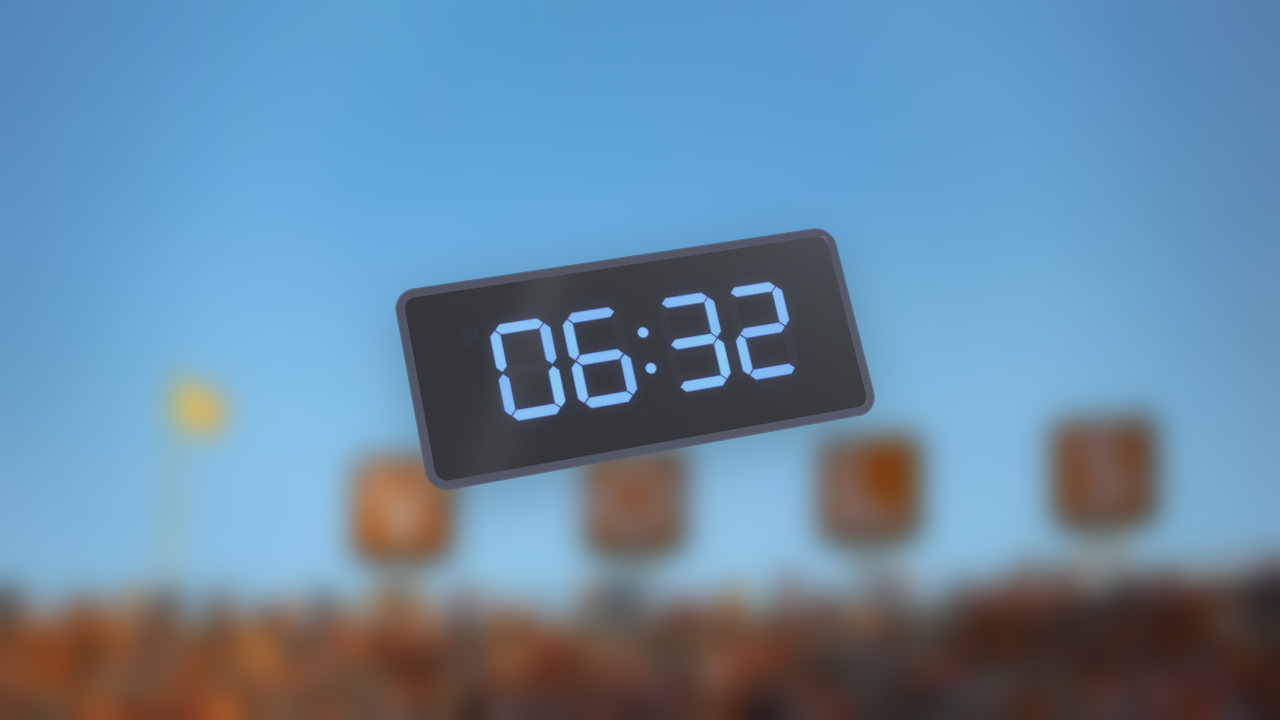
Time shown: {"hour": 6, "minute": 32}
